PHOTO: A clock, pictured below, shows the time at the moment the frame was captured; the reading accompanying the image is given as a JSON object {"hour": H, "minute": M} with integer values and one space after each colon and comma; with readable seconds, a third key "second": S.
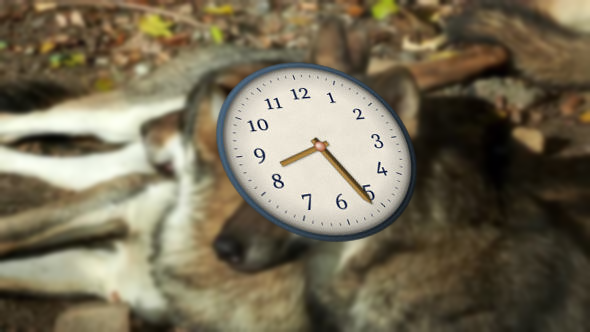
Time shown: {"hour": 8, "minute": 26}
